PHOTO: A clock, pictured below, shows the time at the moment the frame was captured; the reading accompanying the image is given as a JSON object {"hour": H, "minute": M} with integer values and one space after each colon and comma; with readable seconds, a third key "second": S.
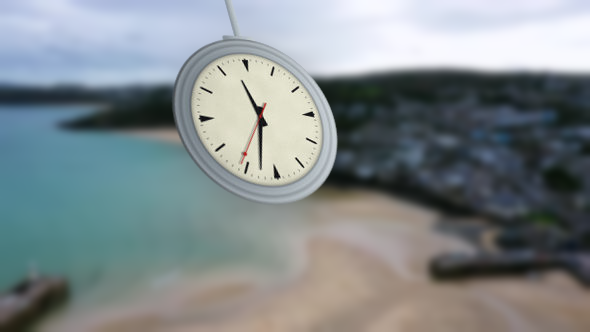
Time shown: {"hour": 11, "minute": 32, "second": 36}
